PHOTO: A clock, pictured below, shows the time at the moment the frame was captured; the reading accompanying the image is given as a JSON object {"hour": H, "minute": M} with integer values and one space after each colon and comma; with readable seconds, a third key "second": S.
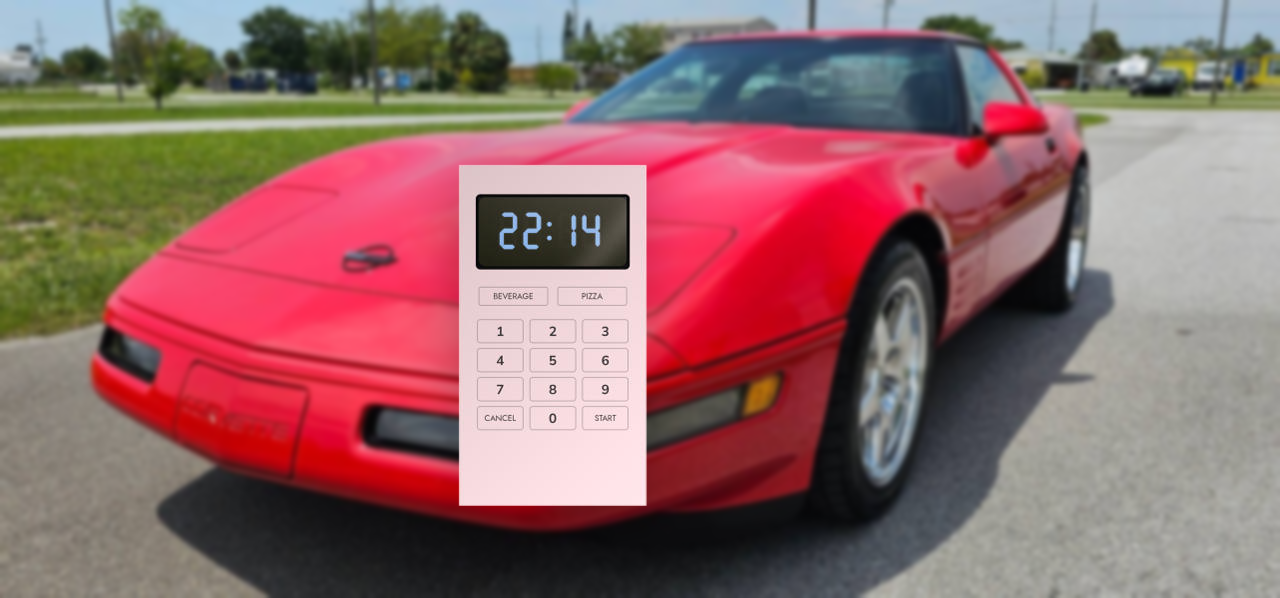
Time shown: {"hour": 22, "minute": 14}
